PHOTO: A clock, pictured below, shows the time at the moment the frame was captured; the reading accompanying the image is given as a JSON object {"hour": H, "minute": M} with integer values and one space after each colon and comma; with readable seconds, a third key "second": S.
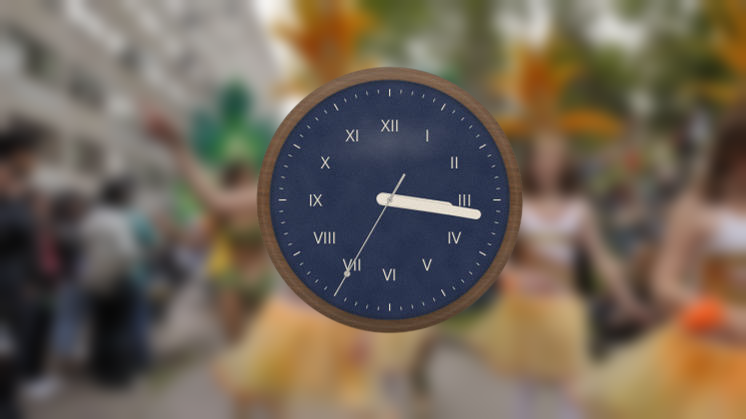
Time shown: {"hour": 3, "minute": 16, "second": 35}
